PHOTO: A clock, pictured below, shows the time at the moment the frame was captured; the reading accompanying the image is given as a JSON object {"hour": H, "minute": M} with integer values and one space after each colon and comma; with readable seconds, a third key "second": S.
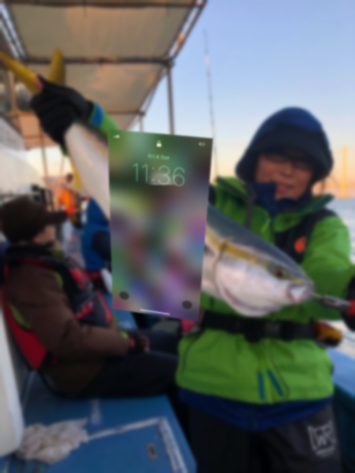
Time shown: {"hour": 11, "minute": 36}
